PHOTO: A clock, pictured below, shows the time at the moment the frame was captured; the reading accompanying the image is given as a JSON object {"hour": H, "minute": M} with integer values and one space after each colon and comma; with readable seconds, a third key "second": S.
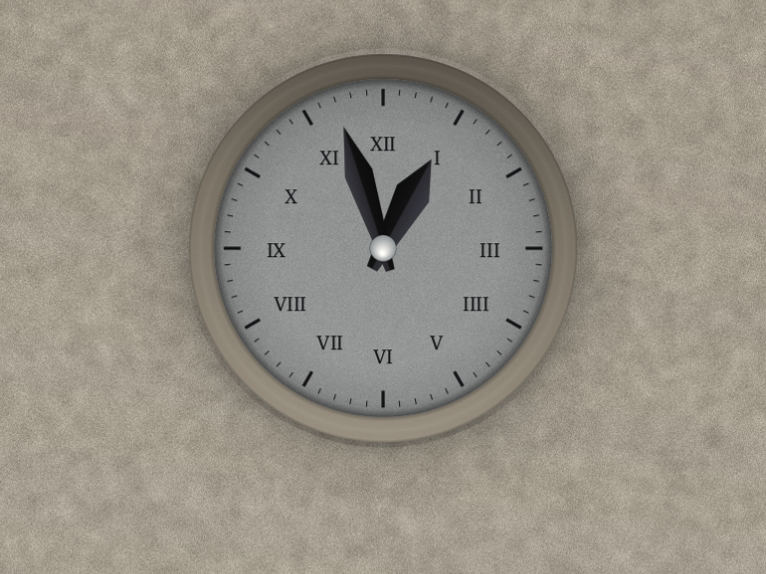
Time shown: {"hour": 12, "minute": 57}
